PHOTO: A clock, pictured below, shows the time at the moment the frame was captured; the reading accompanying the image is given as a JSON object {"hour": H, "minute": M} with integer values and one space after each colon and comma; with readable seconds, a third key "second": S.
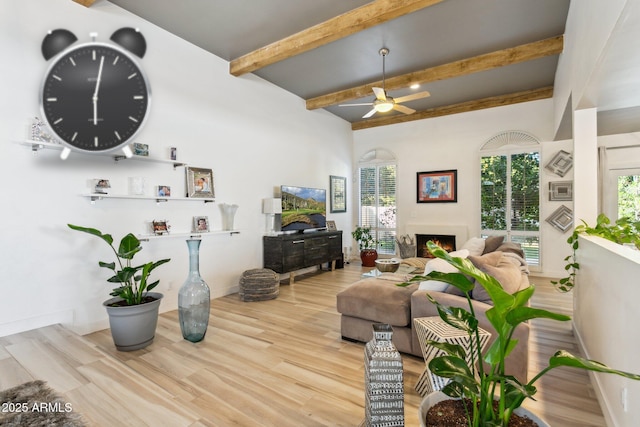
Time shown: {"hour": 6, "minute": 2}
